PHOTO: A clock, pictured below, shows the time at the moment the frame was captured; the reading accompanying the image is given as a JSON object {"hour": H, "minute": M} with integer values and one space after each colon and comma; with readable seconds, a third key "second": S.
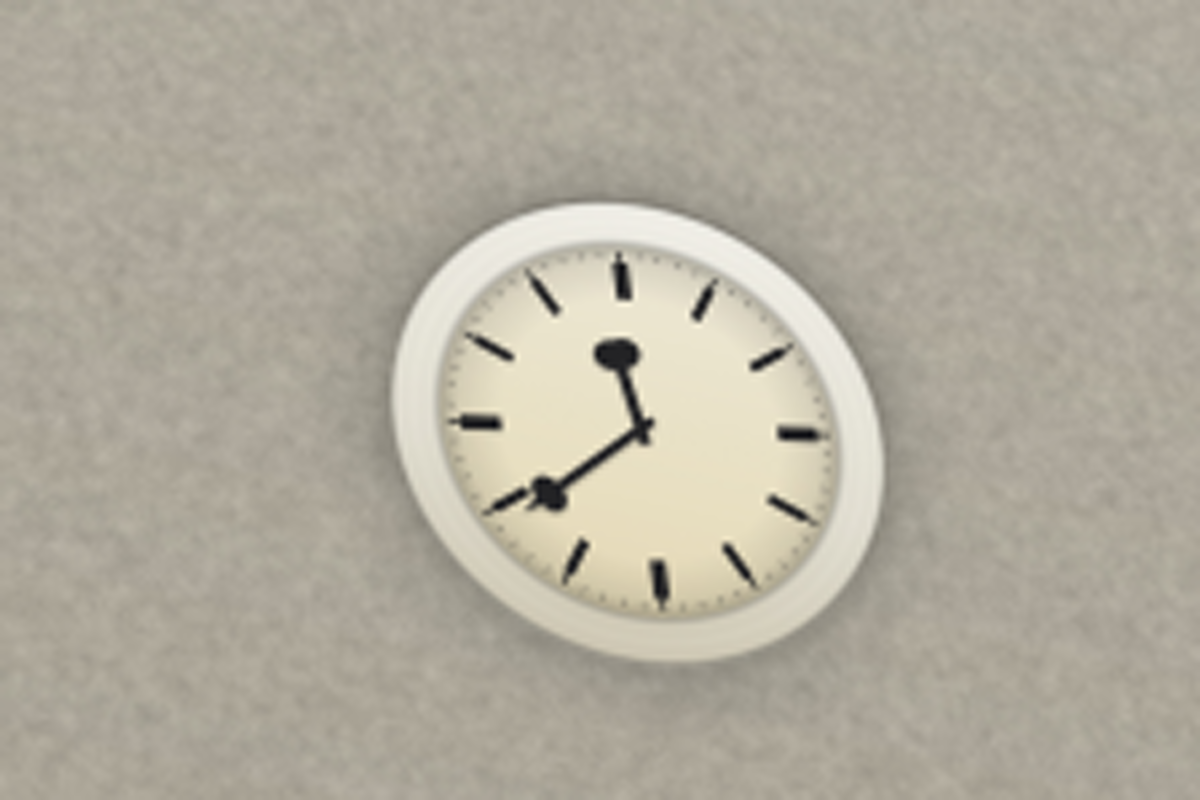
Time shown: {"hour": 11, "minute": 39}
